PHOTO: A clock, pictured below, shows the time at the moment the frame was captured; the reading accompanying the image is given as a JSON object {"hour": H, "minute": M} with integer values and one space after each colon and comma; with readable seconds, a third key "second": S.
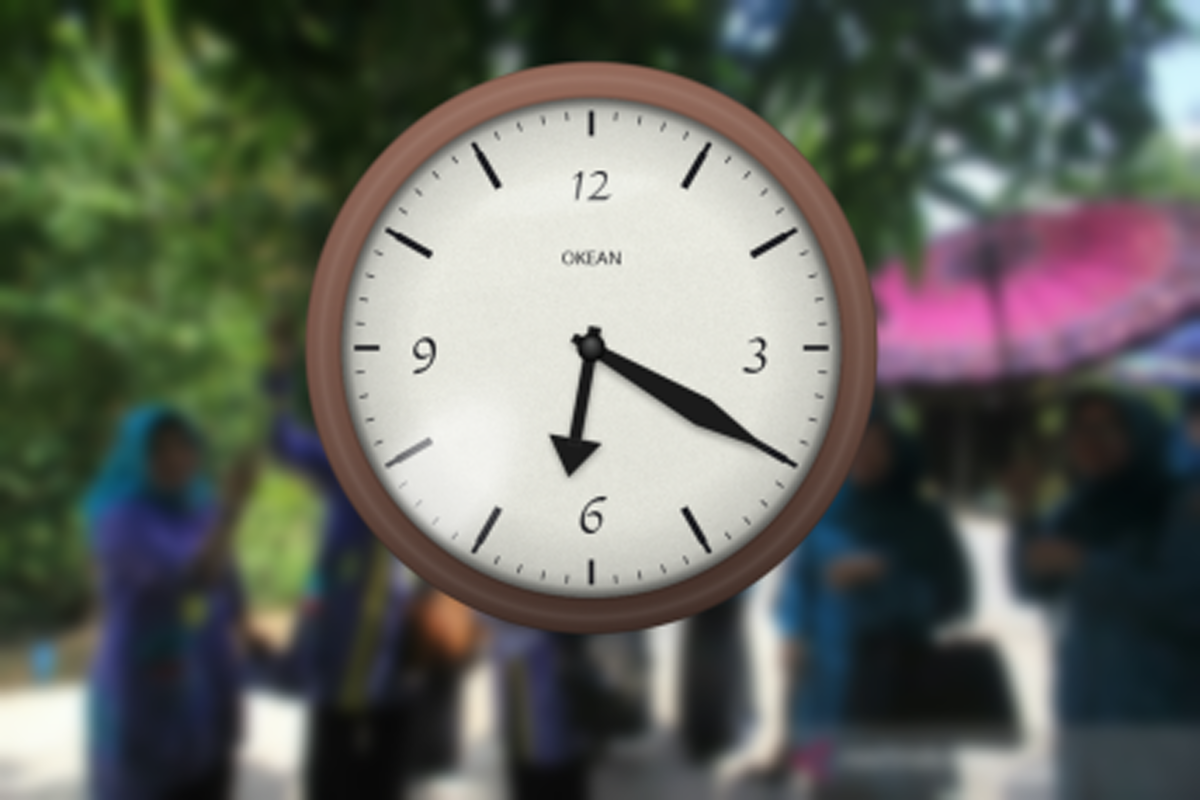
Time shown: {"hour": 6, "minute": 20}
